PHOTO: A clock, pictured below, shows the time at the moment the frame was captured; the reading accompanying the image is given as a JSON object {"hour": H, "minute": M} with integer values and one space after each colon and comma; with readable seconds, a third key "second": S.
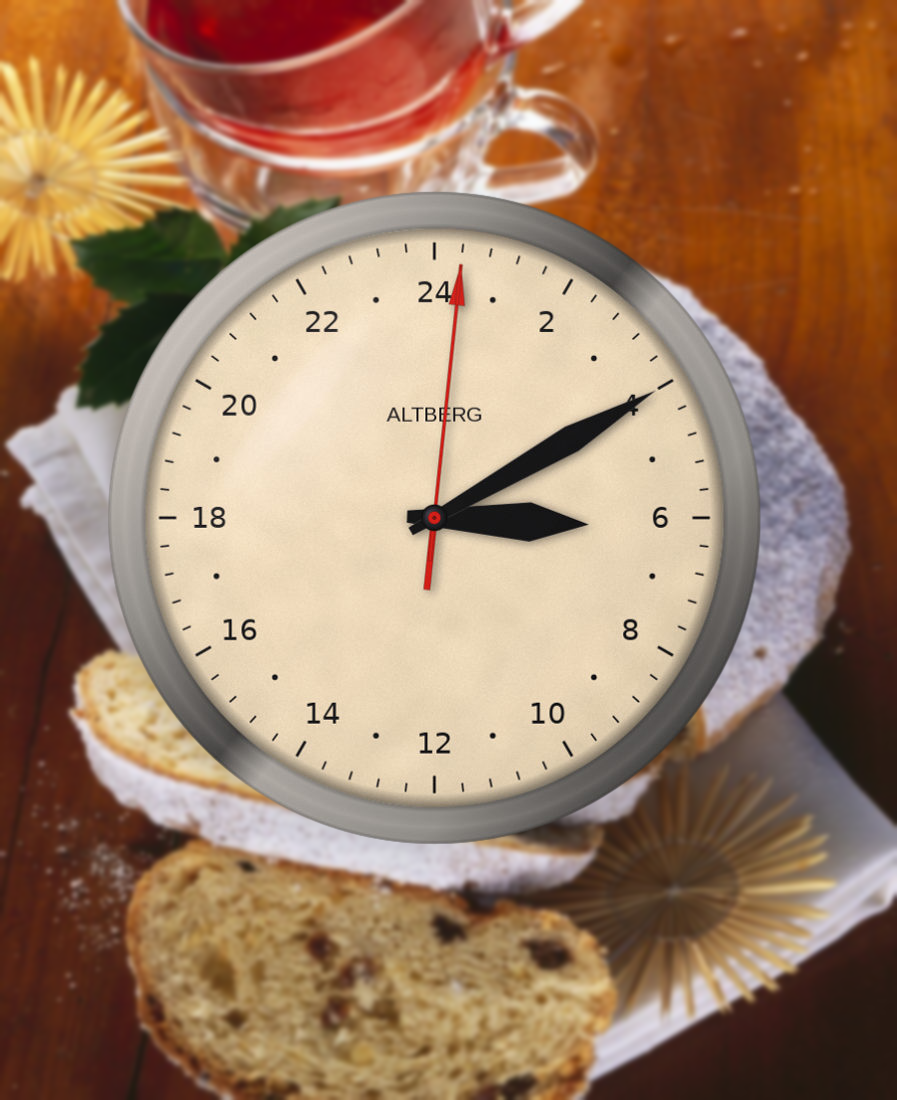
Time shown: {"hour": 6, "minute": 10, "second": 1}
